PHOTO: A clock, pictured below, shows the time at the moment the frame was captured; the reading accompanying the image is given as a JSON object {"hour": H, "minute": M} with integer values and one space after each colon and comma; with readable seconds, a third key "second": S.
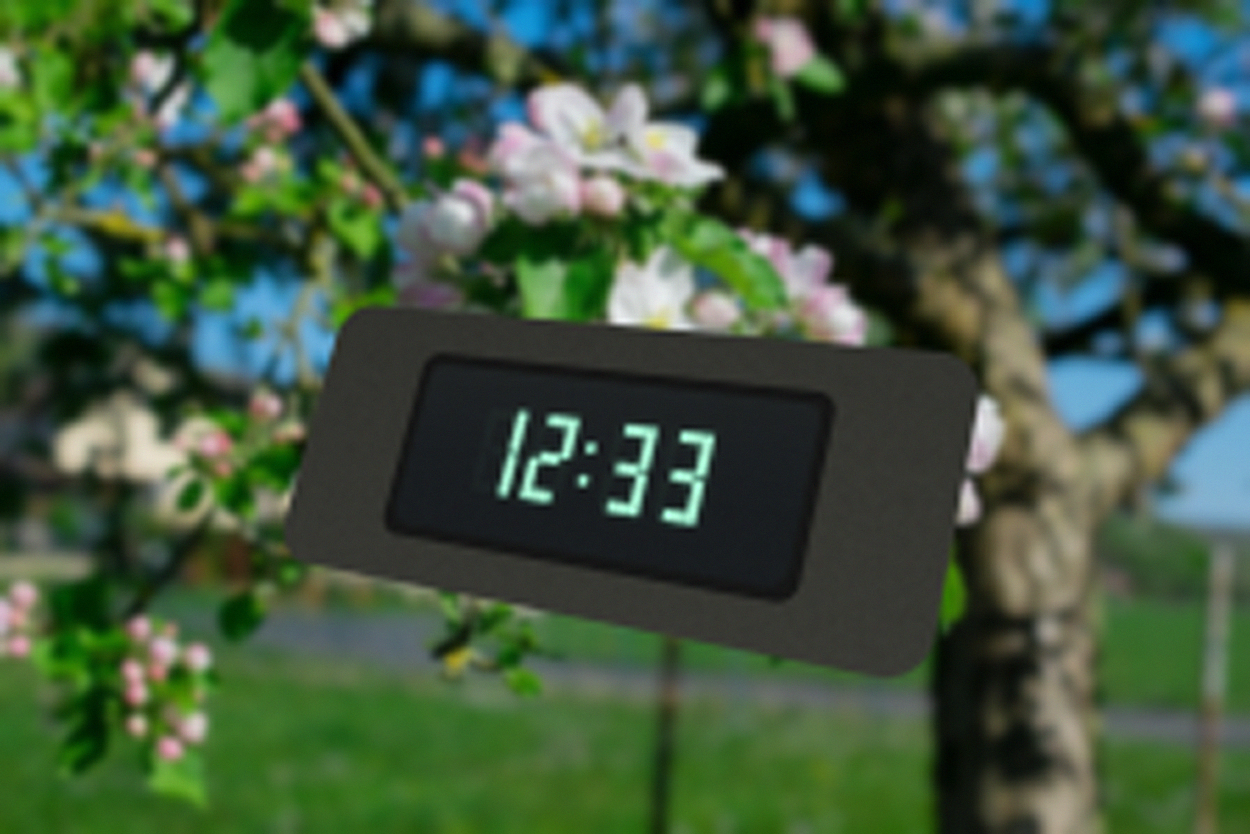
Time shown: {"hour": 12, "minute": 33}
